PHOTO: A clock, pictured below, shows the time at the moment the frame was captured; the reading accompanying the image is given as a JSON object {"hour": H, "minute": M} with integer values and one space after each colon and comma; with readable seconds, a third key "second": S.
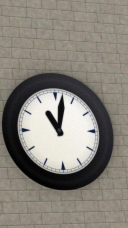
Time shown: {"hour": 11, "minute": 2}
